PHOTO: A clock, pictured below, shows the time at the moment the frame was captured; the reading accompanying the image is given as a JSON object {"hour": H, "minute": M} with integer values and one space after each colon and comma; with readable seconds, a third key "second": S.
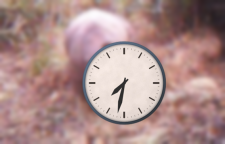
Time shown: {"hour": 7, "minute": 32}
